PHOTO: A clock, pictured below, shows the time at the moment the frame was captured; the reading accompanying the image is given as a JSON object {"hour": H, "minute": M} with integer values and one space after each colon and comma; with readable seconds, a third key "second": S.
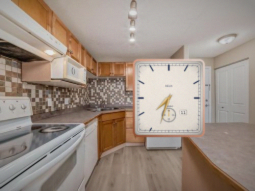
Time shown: {"hour": 7, "minute": 33}
